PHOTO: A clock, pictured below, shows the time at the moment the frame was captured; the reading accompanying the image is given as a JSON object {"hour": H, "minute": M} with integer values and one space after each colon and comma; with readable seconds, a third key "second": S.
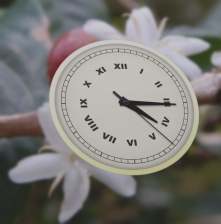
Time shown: {"hour": 4, "minute": 15, "second": 23}
